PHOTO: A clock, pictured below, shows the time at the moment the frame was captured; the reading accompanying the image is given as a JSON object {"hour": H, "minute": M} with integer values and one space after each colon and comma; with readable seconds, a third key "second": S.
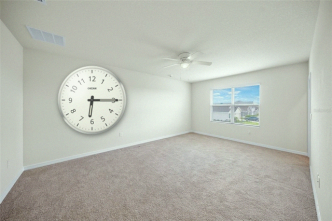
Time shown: {"hour": 6, "minute": 15}
